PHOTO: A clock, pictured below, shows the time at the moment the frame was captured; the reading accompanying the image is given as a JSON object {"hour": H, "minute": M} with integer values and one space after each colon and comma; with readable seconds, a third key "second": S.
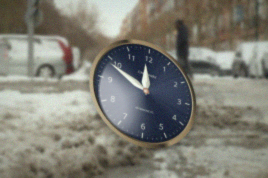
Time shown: {"hour": 11, "minute": 49}
